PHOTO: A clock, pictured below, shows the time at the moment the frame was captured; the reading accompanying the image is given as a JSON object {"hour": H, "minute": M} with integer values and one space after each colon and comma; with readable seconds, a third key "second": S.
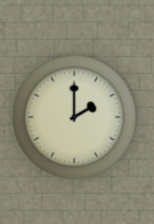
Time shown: {"hour": 2, "minute": 0}
